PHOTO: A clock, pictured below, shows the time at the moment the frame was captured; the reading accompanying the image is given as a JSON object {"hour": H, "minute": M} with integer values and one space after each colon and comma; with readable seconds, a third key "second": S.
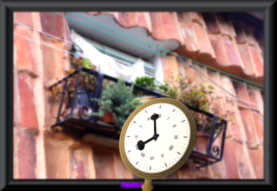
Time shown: {"hour": 7, "minute": 58}
